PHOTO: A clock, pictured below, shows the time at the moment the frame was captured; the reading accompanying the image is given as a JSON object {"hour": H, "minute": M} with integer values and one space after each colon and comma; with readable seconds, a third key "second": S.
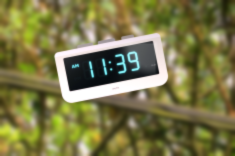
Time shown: {"hour": 11, "minute": 39}
